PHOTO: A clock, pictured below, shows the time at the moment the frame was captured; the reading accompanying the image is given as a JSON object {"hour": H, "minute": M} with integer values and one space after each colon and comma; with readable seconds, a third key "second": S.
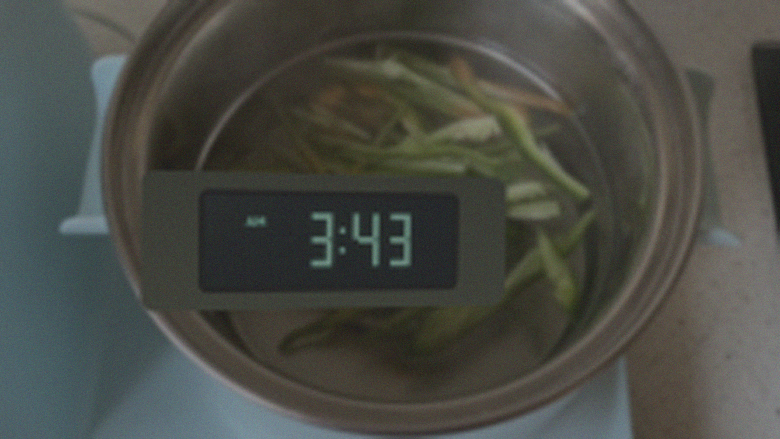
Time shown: {"hour": 3, "minute": 43}
